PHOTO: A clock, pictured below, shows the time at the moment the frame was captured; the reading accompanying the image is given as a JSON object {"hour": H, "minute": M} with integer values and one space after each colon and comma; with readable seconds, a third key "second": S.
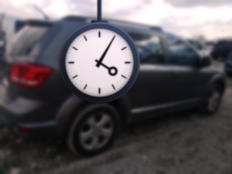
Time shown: {"hour": 4, "minute": 5}
